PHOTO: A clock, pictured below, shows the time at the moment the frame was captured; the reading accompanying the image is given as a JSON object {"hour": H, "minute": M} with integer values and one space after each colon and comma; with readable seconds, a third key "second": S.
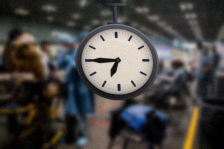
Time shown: {"hour": 6, "minute": 45}
